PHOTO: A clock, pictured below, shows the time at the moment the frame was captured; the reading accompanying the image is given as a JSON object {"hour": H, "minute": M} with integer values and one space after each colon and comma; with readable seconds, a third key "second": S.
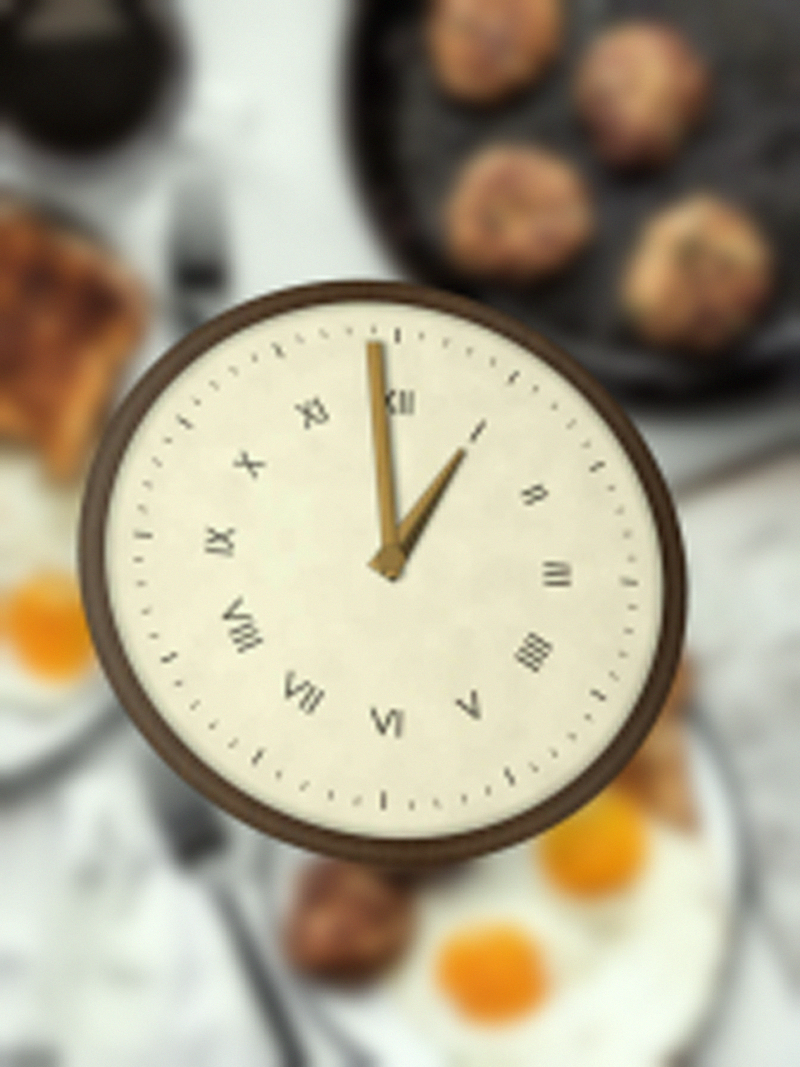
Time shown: {"hour": 12, "minute": 59}
